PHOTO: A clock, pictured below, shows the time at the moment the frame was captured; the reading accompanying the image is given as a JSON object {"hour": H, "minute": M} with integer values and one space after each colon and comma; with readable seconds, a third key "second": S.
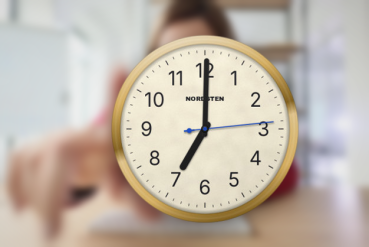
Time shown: {"hour": 7, "minute": 0, "second": 14}
